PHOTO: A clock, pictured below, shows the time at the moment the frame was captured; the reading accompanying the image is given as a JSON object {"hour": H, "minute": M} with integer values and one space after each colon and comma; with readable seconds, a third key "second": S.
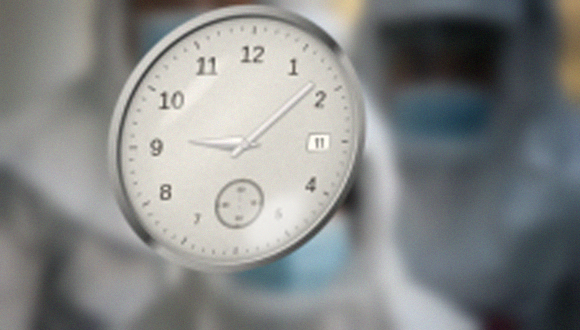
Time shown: {"hour": 9, "minute": 8}
